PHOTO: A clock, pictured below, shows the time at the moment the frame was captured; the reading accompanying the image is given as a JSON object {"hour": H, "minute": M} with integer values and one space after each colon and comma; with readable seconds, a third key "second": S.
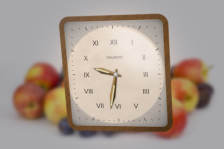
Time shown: {"hour": 9, "minute": 32}
